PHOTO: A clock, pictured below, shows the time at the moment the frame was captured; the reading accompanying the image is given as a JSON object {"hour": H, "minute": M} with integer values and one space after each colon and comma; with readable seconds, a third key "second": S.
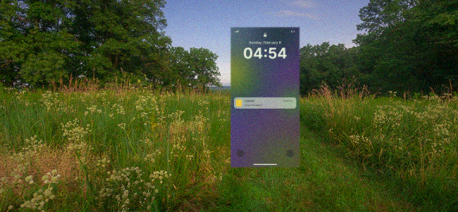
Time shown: {"hour": 4, "minute": 54}
